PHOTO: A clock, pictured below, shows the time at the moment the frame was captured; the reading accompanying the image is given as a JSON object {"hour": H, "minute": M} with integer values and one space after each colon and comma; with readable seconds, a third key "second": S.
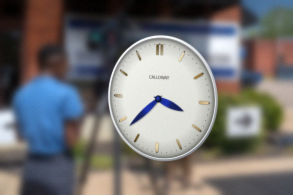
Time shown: {"hour": 3, "minute": 38}
